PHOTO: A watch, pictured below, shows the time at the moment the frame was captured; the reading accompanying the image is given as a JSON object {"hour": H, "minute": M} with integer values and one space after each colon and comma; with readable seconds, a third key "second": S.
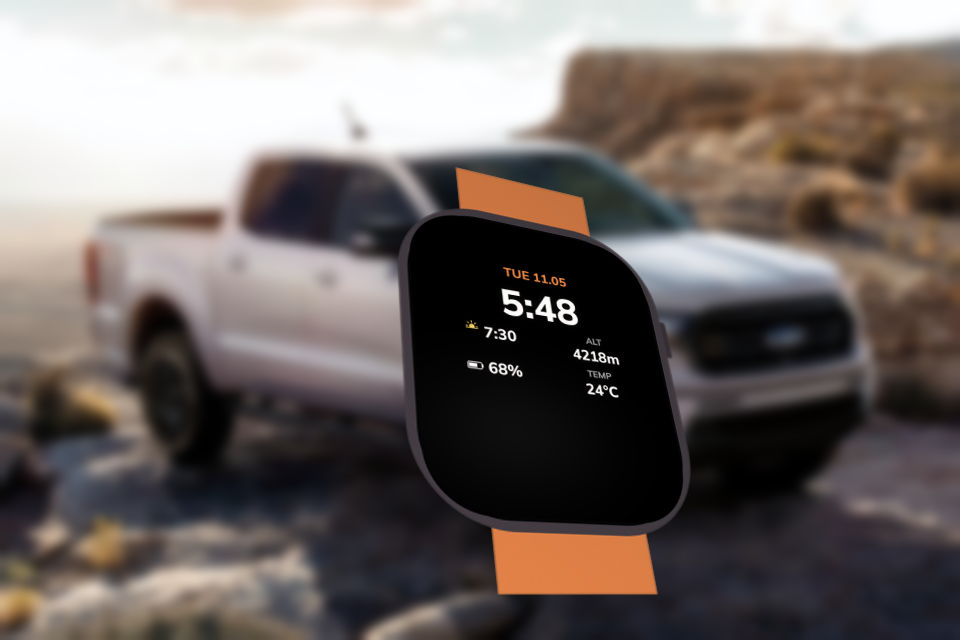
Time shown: {"hour": 5, "minute": 48}
